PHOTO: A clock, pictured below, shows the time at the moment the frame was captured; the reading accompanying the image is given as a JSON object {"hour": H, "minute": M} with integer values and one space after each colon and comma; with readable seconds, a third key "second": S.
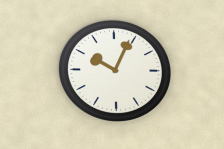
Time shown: {"hour": 10, "minute": 4}
